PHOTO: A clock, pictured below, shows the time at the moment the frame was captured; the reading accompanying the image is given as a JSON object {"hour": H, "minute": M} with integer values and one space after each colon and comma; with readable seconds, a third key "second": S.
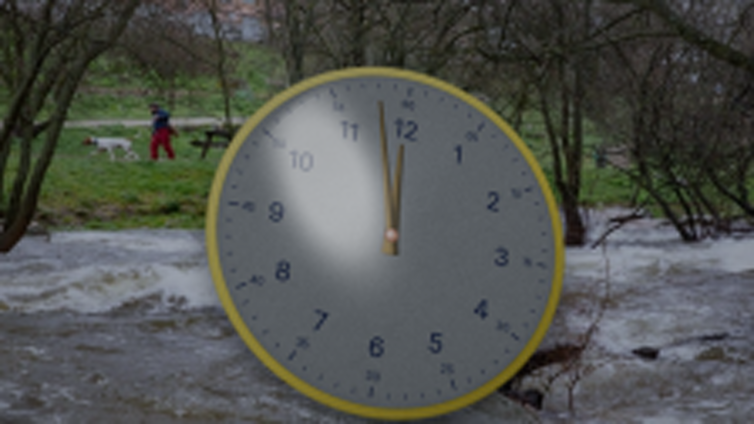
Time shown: {"hour": 11, "minute": 58}
